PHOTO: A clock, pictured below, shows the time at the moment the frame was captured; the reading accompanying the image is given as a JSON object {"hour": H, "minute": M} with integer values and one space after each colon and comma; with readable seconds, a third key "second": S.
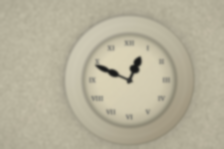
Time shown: {"hour": 12, "minute": 49}
